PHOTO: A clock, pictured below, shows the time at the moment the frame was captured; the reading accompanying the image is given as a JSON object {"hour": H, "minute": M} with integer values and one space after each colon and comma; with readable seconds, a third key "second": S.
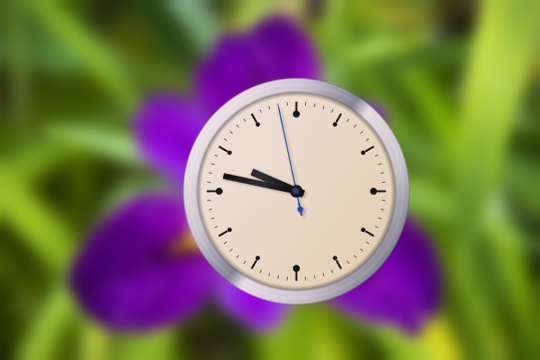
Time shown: {"hour": 9, "minute": 46, "second": 58}
